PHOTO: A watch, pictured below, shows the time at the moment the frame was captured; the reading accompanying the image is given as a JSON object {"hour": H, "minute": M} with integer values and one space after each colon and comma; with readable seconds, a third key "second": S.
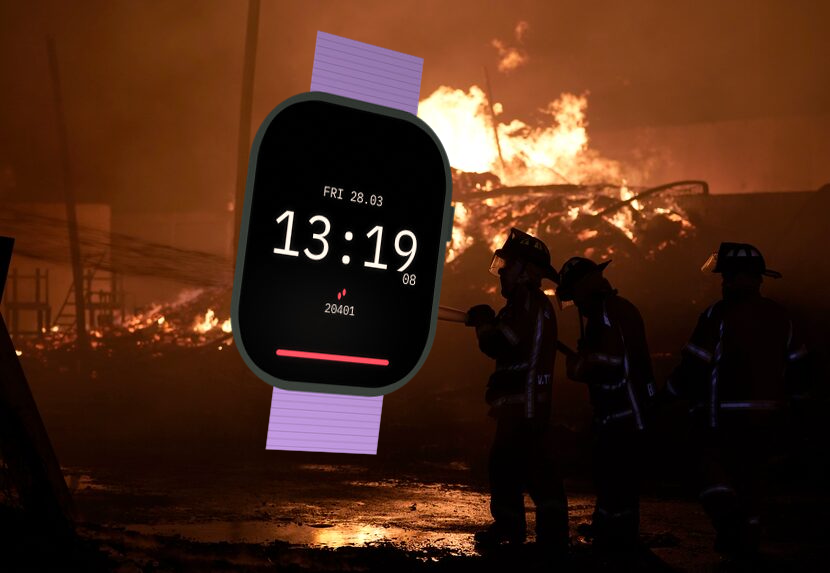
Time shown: {"hour": 13, "minute": 19, "second": 8}
